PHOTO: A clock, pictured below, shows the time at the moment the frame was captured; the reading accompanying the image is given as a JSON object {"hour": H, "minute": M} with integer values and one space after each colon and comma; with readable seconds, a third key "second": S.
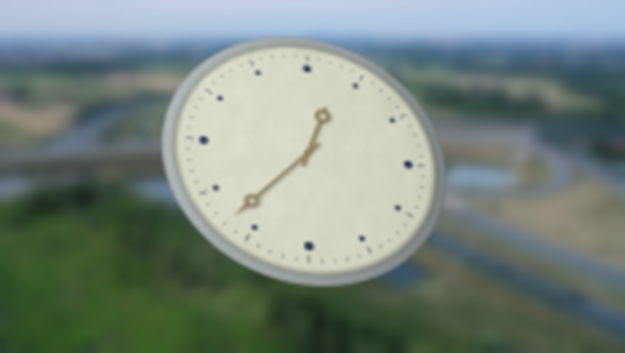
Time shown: {"hour": 12, "minute": 37}
